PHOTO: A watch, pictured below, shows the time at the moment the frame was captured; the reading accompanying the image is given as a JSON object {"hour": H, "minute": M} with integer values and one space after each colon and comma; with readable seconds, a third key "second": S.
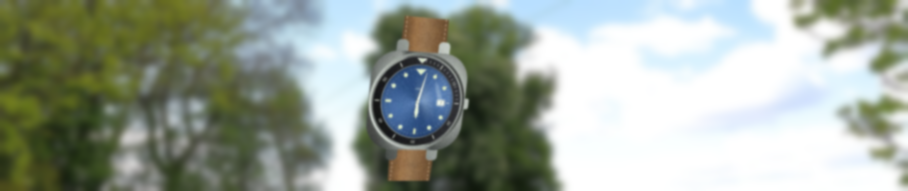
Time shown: {"hour": 6, "minute": 2}
